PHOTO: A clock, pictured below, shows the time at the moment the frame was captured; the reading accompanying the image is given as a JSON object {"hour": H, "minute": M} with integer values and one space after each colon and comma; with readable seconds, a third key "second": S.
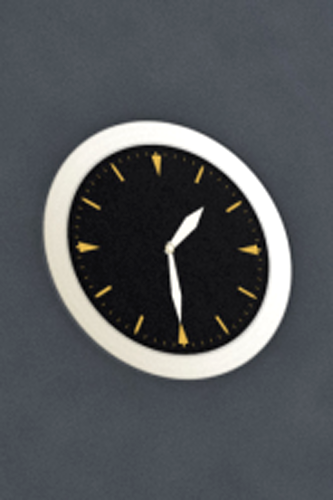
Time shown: {"hour": 1, "minute": 30}
